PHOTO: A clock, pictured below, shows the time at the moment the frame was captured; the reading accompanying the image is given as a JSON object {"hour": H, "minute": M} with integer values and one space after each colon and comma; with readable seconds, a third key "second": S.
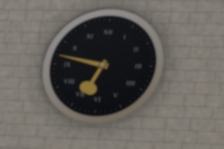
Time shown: {"hour": 6, "minute": 47}
